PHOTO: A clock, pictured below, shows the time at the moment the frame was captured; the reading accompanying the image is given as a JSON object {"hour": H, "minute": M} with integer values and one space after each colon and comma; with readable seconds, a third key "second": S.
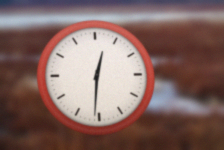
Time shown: {"hour": 12, "minute": 31}
